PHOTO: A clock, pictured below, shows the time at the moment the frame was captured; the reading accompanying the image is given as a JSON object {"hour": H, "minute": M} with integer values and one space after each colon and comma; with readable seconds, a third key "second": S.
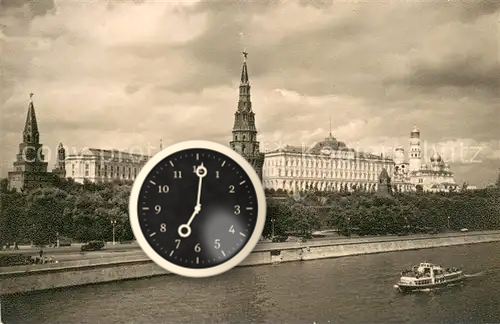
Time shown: {"hour": 7, "minute": 1}
